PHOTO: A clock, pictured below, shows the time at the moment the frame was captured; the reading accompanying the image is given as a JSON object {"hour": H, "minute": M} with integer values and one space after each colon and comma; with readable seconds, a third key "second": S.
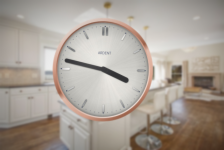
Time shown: {"hour": 3, "minute": 47}
